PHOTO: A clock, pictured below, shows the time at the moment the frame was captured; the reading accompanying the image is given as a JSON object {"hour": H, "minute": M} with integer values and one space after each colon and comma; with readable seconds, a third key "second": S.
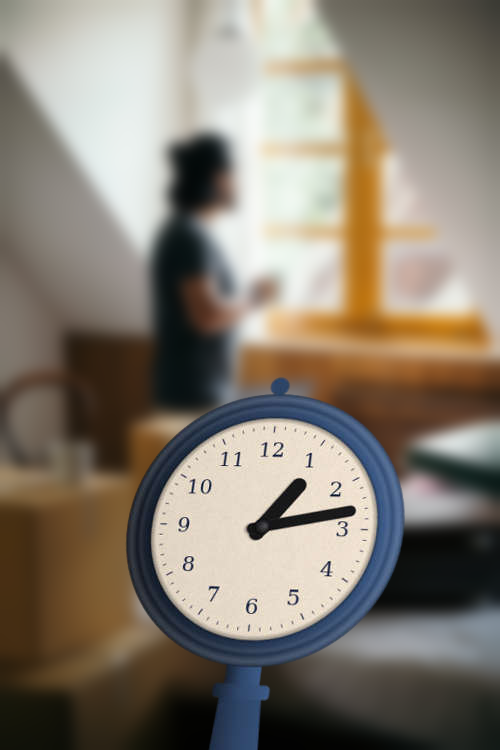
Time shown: {"hour": 1, "minute": 13}
